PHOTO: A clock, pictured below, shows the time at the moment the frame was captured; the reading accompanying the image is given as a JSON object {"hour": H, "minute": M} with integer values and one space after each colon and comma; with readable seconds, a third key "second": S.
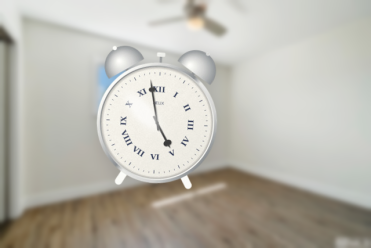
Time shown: {"hour": 4, "minute": 58}
